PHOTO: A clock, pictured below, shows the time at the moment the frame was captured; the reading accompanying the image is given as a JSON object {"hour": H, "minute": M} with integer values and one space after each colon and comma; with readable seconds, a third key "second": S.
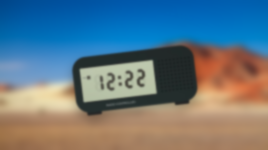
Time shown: {"hour": 12, "minute": 22}
